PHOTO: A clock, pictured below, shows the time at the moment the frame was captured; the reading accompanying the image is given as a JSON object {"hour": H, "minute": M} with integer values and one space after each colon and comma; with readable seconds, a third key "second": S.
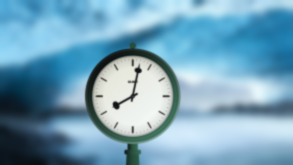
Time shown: {"hour": 8, "minute": 2}
